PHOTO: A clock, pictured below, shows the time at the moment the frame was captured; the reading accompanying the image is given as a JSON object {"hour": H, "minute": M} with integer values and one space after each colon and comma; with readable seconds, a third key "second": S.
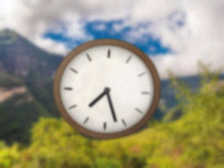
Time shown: {"hour": 7, "minute": 27}
